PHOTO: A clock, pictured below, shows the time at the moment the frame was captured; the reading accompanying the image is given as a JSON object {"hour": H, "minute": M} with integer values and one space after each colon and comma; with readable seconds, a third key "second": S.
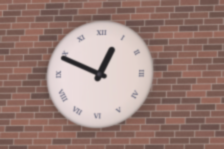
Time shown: {"hour": 12, "minute": 49}
